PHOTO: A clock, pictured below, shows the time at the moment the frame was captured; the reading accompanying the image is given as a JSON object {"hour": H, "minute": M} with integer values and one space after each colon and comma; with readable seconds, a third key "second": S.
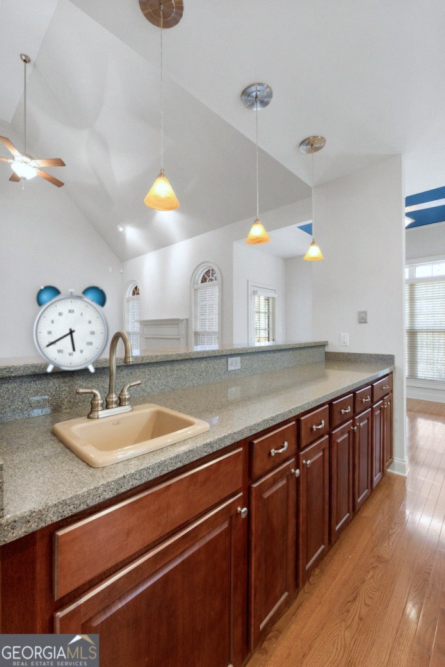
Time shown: {"hour": 5, "minute": 40}
